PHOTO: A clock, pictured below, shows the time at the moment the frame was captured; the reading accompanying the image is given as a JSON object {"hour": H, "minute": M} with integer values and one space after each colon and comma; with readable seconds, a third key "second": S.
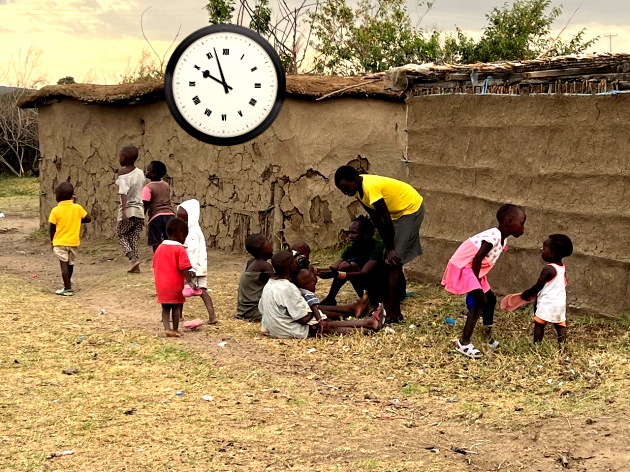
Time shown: {"hour": 9, "minute": 57}
